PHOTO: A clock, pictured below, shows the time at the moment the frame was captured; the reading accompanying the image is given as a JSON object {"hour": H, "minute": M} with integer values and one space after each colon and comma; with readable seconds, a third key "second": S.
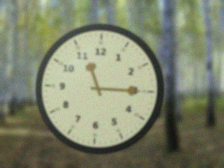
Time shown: {"hour": 11, "minute": 15}
